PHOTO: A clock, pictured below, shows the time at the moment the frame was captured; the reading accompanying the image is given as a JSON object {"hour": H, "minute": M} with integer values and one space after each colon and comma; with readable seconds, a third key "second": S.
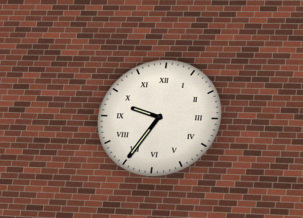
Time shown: {"hour": 9, "minute": 35}
